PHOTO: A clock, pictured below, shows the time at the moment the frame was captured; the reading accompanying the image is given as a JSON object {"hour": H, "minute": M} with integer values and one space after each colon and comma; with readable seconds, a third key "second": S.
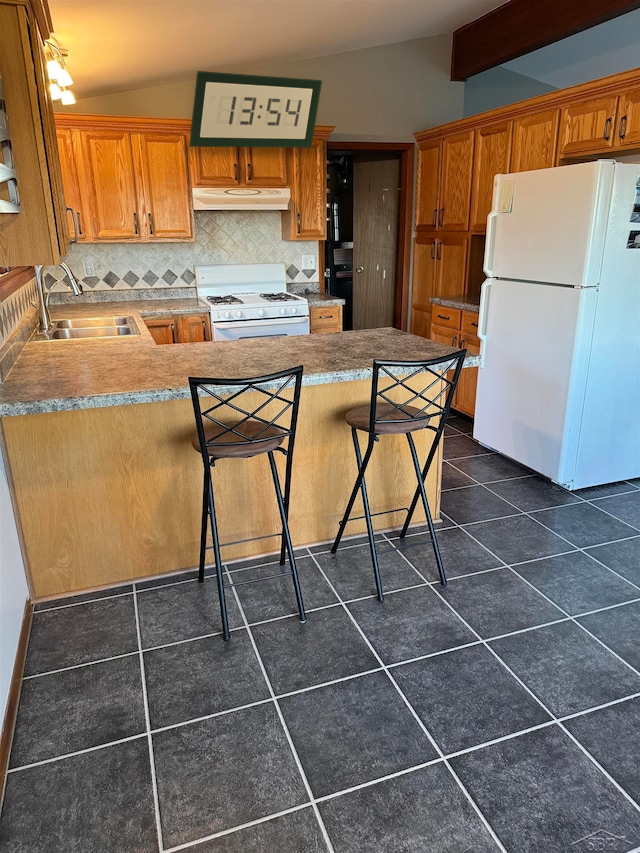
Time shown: {"hour": 13, "minute": 54}
